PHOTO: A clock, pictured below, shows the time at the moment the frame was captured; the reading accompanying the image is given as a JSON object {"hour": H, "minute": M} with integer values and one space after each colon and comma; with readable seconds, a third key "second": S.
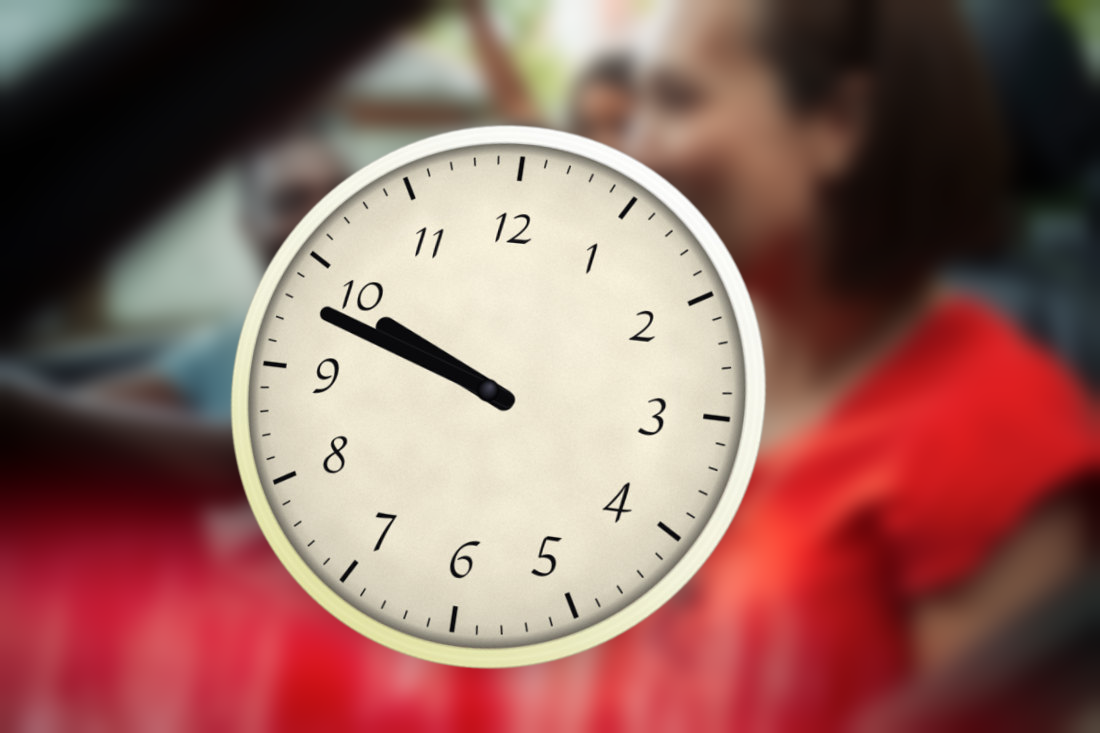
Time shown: {"hour": 9, "minute": 48}
